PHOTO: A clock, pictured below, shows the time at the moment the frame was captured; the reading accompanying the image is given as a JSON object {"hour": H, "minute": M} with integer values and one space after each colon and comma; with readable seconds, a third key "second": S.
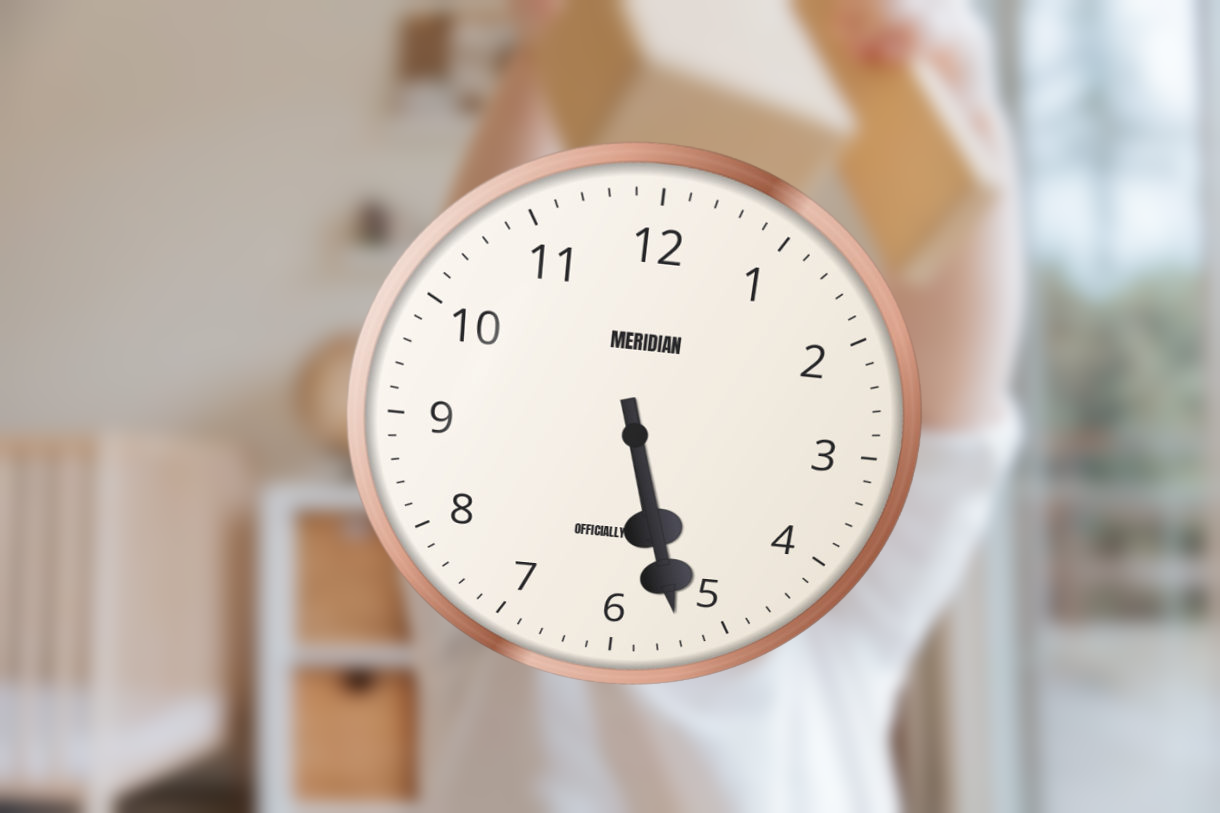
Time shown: {"hour": 5, "minute": 27}
